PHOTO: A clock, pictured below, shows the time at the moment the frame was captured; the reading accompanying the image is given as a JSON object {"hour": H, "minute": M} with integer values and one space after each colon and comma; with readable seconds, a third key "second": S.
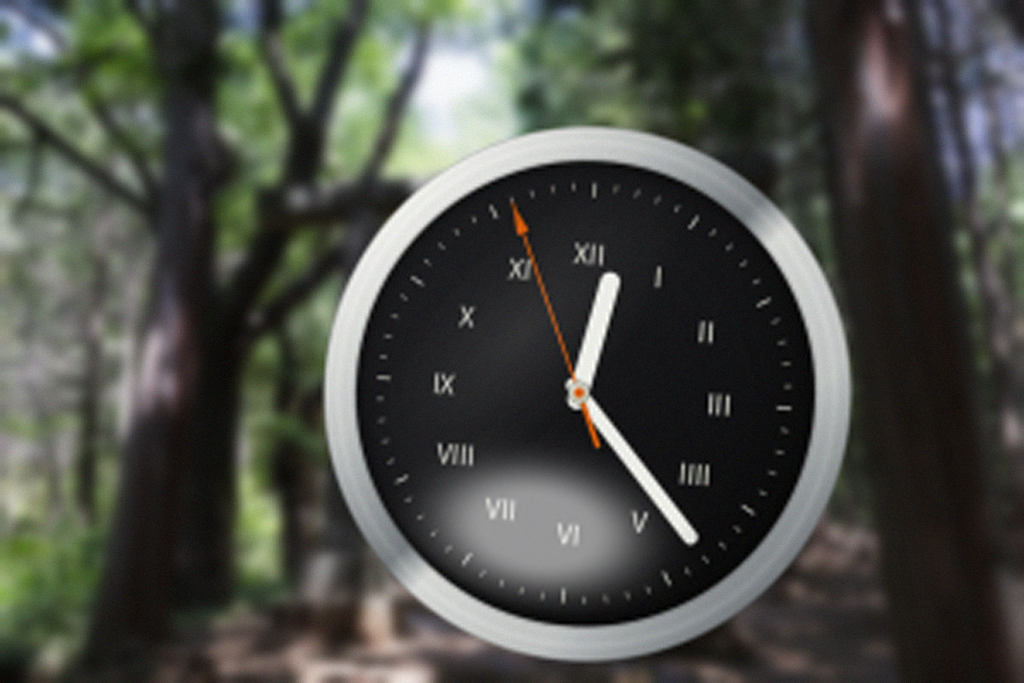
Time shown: {"hour": 12, "minute": 22, "second": 56}
